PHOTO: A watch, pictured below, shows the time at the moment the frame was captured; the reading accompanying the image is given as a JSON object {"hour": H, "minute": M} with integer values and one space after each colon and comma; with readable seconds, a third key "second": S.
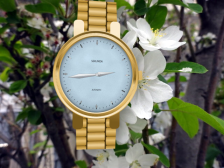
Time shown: {"hour": 2, "minute": 44}
